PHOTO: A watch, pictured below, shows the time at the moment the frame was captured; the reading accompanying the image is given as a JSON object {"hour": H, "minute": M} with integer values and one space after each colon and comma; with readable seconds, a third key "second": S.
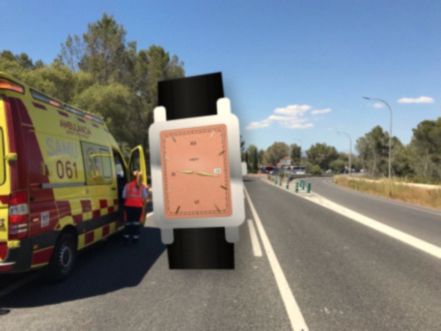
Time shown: {"hour": 9, "minute": 17}
